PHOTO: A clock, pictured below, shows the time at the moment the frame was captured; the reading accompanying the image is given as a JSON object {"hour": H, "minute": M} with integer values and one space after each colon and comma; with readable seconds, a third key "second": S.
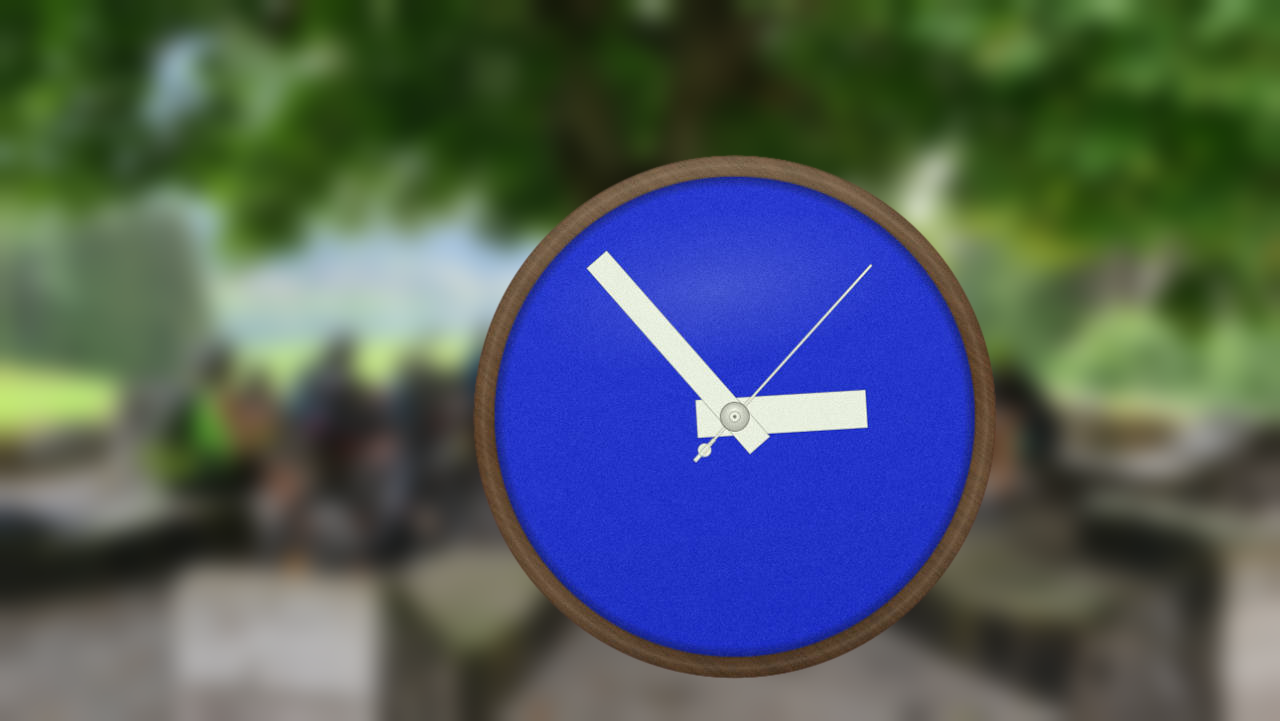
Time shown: {"hour": 2, "minute": 53, "second": 7}
